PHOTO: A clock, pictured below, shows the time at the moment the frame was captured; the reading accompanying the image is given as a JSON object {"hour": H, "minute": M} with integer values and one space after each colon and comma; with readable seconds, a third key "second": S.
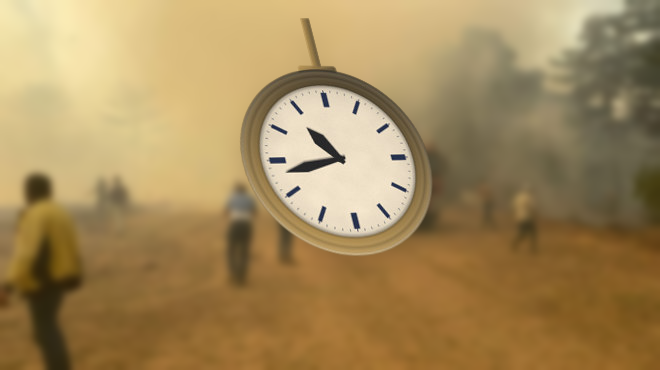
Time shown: {"hour": 10, "minute": 43}
